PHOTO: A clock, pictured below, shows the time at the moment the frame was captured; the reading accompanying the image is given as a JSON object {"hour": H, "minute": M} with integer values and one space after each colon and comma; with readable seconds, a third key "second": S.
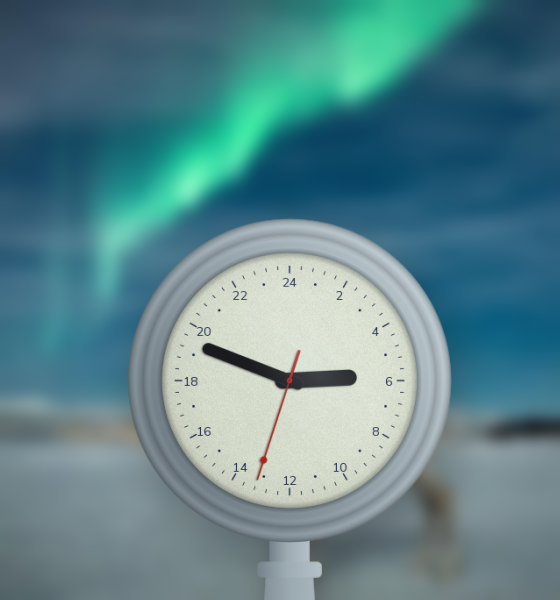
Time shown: {"hour": 5, "minute": 48, "second": 33}
